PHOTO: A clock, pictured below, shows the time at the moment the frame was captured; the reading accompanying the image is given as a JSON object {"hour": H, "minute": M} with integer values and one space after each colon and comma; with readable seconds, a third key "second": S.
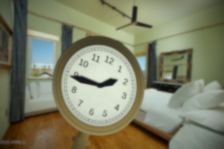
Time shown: {"hour": 1, "minute": 44}
